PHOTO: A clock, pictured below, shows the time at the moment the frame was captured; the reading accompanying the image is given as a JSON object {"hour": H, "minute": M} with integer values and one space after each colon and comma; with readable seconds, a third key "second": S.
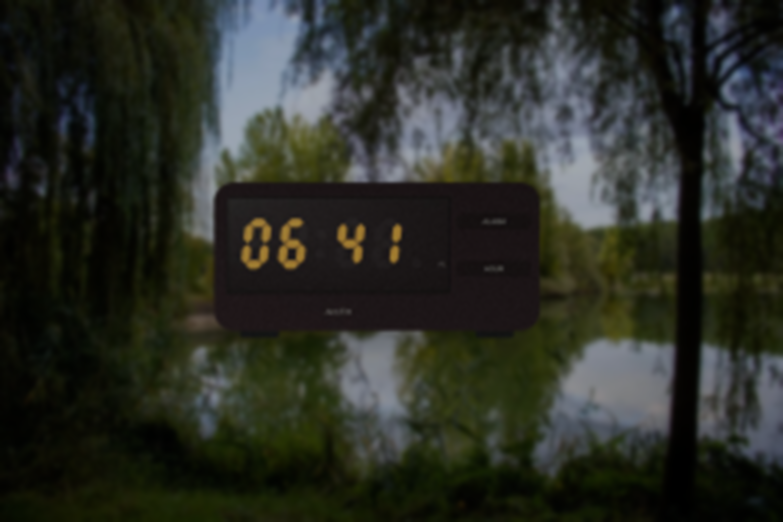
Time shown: {"hour": 6, "minute": 41}
